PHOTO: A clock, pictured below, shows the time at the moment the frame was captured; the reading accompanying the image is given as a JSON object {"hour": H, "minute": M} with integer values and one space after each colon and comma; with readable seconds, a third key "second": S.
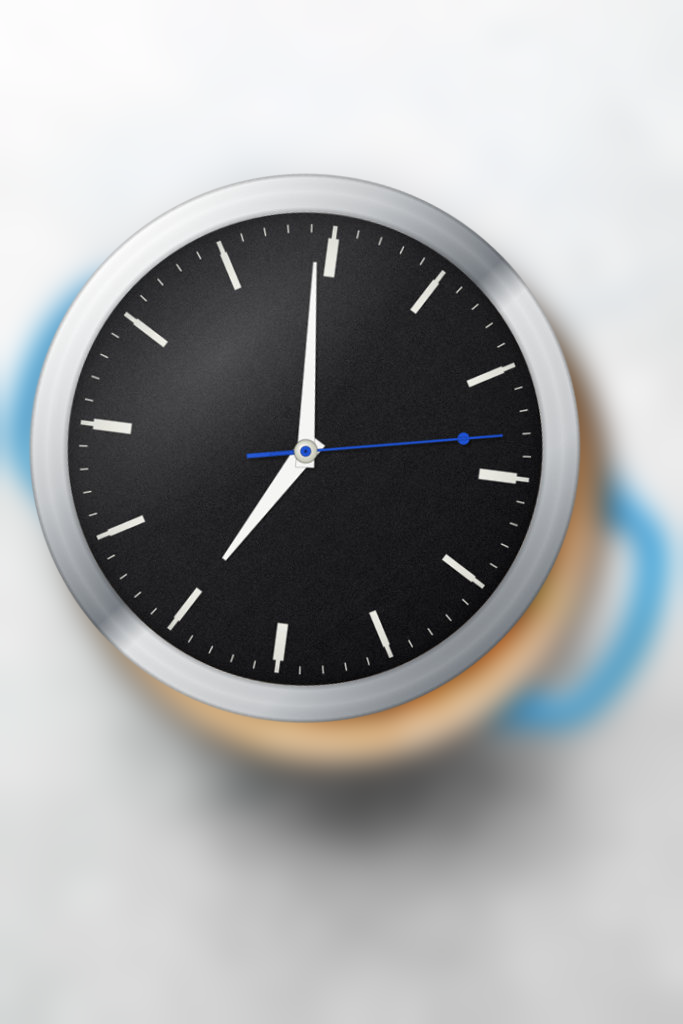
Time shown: {"hour": 6, "minute": 59, "second": 13}
